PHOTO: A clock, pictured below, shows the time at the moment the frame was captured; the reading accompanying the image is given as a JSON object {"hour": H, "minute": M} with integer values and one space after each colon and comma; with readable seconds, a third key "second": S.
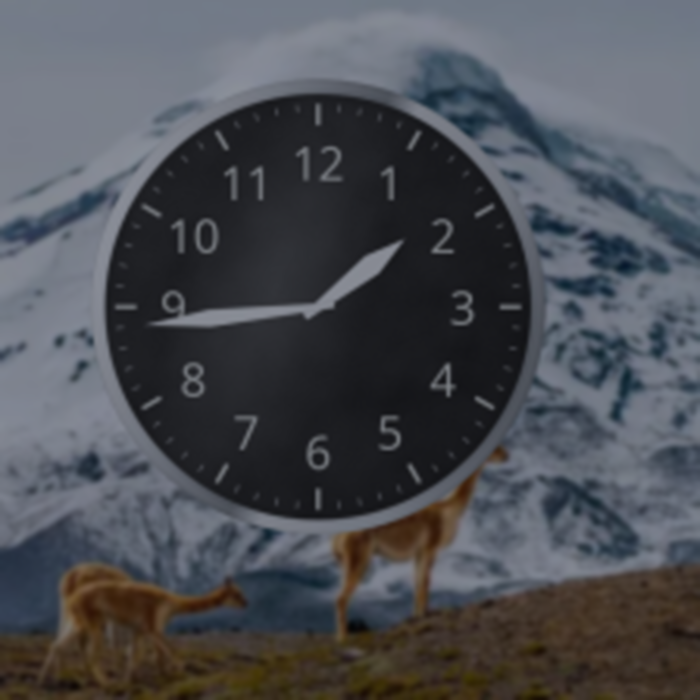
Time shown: {"hour": 1, "minute": 44}
